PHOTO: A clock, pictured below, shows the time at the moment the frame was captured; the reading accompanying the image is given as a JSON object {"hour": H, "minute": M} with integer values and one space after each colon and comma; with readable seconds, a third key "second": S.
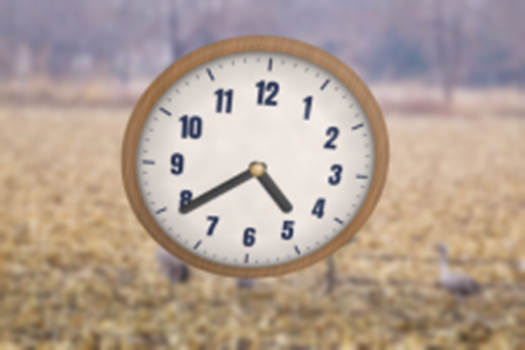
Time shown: {"hour": 4, "minute": 39}
